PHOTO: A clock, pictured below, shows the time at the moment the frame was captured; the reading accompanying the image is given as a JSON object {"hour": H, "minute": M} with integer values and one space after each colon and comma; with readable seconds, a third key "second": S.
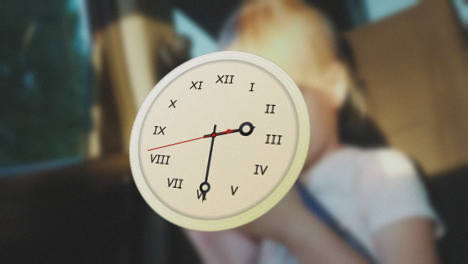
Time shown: {"hour": 2, "minute": 29, "second": 42}
